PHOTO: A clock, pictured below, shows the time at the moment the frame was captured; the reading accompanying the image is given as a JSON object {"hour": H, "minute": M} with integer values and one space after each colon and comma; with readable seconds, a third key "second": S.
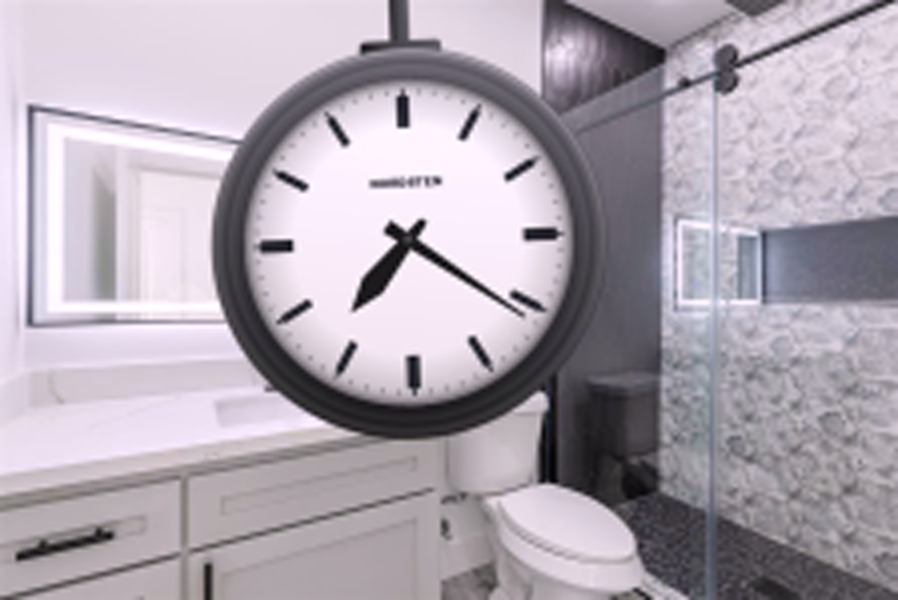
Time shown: {"hour": 7, "minute": 21}
